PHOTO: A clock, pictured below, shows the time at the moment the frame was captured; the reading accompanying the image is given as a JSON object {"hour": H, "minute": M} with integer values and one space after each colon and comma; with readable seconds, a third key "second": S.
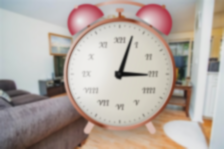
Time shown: {"hour": 3, "minute": 3}
